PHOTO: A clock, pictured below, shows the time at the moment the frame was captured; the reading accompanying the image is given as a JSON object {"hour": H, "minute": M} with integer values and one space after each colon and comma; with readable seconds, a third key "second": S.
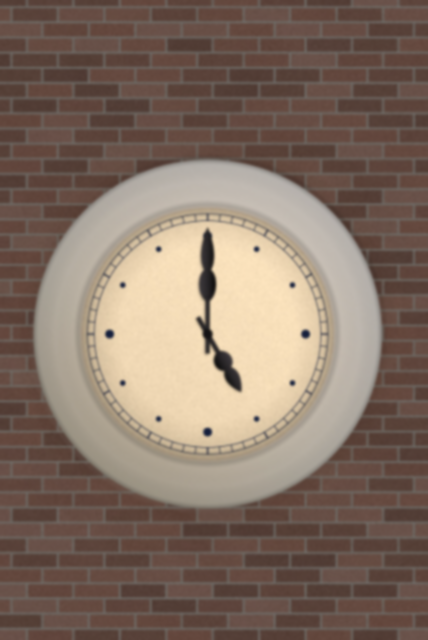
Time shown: {"hour": 5, "minute": 0}
